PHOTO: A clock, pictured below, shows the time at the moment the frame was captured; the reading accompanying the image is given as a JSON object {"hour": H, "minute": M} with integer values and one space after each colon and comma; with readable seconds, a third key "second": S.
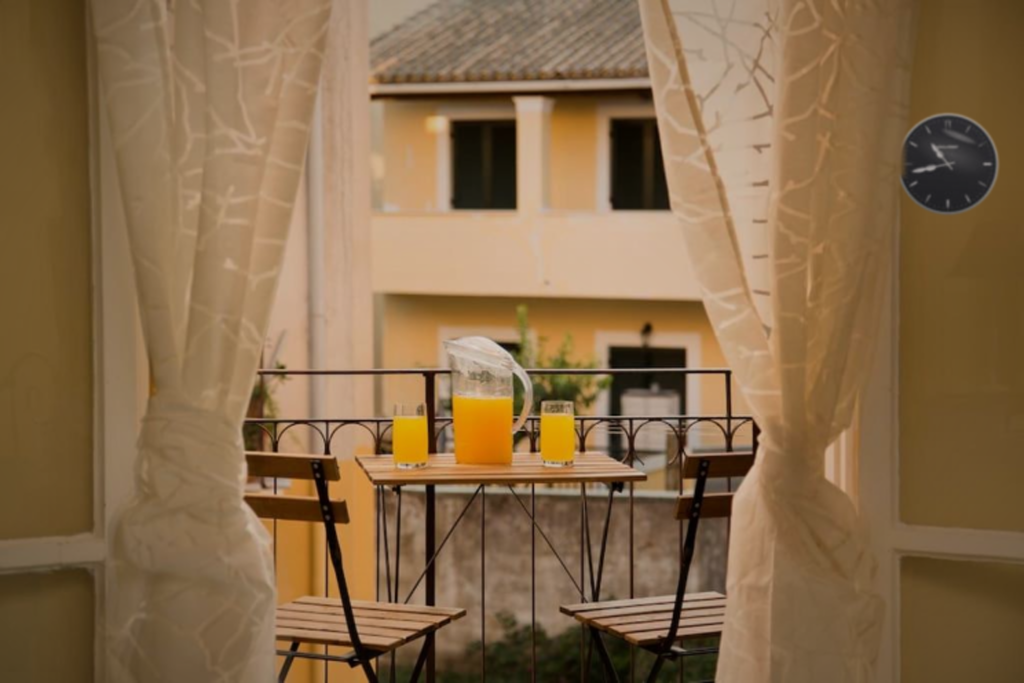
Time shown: {"hour": 10, "minute": 43}
